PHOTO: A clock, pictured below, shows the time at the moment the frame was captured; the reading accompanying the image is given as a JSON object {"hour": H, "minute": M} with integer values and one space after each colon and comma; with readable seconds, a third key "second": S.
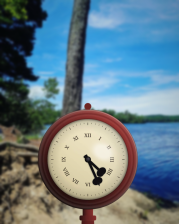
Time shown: {"hour": 4, "minute": 26}
